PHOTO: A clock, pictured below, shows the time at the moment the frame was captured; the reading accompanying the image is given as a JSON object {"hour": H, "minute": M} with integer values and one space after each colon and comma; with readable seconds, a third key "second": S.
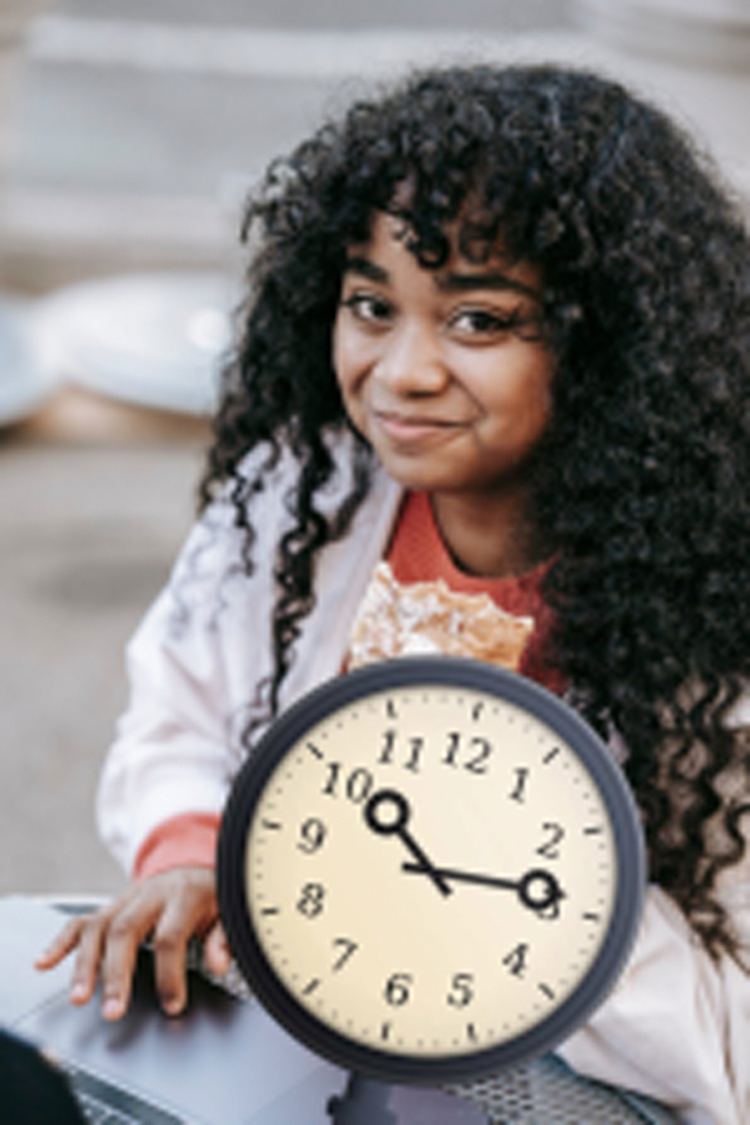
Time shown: {"hour": 10, "minute": 14}
